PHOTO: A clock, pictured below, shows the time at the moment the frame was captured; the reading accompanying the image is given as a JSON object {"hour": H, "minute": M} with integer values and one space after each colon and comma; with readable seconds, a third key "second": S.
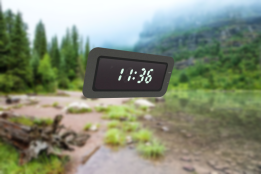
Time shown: {"hour": 11, "minute": 36}
